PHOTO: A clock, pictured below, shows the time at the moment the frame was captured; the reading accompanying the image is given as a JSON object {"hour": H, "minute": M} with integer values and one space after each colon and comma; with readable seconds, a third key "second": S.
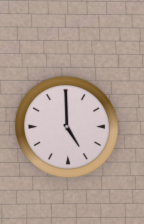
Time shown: {"hour": 5, "minute": 0}
